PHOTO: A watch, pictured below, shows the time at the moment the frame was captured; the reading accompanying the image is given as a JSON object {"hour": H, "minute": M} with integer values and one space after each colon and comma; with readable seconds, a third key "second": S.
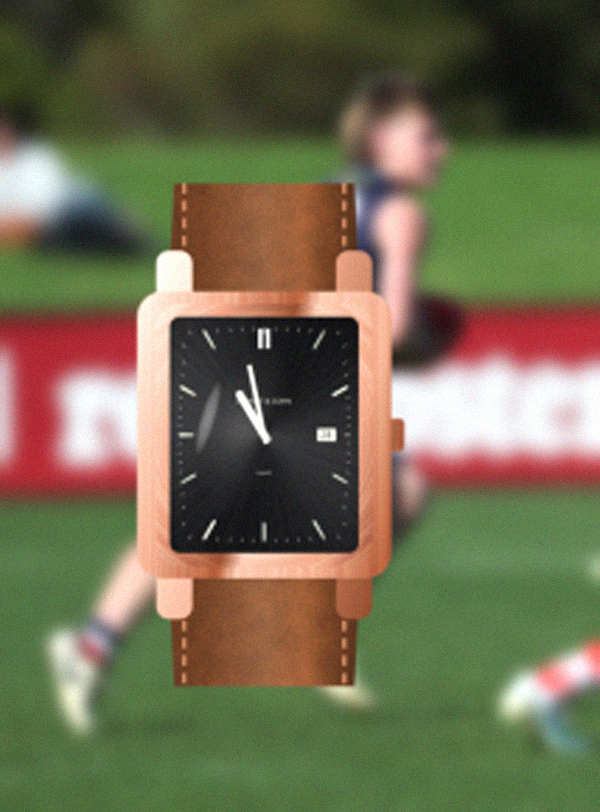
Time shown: {"hour": 10, "minute": 58}
